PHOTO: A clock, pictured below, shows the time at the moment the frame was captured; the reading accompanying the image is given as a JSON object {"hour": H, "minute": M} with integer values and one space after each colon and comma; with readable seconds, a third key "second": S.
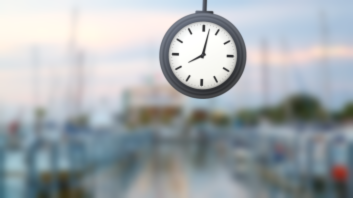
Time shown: {"hour": 8, "minute": 2}
